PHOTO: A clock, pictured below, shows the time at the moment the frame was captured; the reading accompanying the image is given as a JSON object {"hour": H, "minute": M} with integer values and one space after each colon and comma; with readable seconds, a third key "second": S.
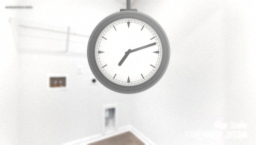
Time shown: {"hour": 7, "minute": 12}
